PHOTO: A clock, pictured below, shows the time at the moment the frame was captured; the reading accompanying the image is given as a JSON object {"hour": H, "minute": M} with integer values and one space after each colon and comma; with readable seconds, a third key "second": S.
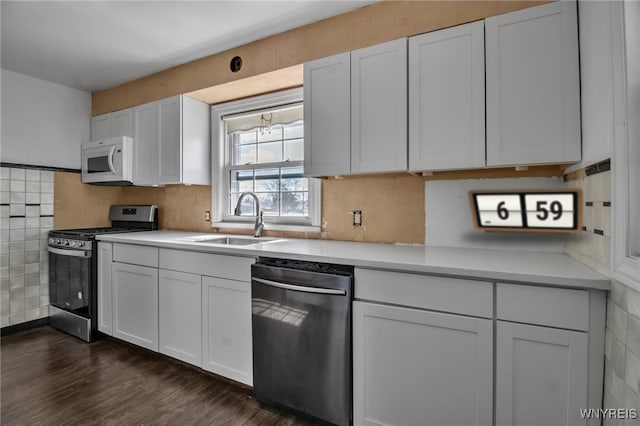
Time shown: {"hour": 6, "minute": 59}
